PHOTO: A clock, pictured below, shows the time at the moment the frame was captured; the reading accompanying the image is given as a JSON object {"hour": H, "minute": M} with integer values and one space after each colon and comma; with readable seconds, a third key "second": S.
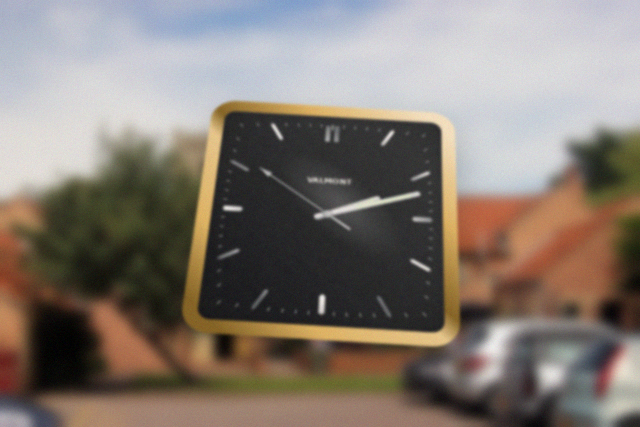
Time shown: {"hour": 2, "minute": 11, "second": 51}
